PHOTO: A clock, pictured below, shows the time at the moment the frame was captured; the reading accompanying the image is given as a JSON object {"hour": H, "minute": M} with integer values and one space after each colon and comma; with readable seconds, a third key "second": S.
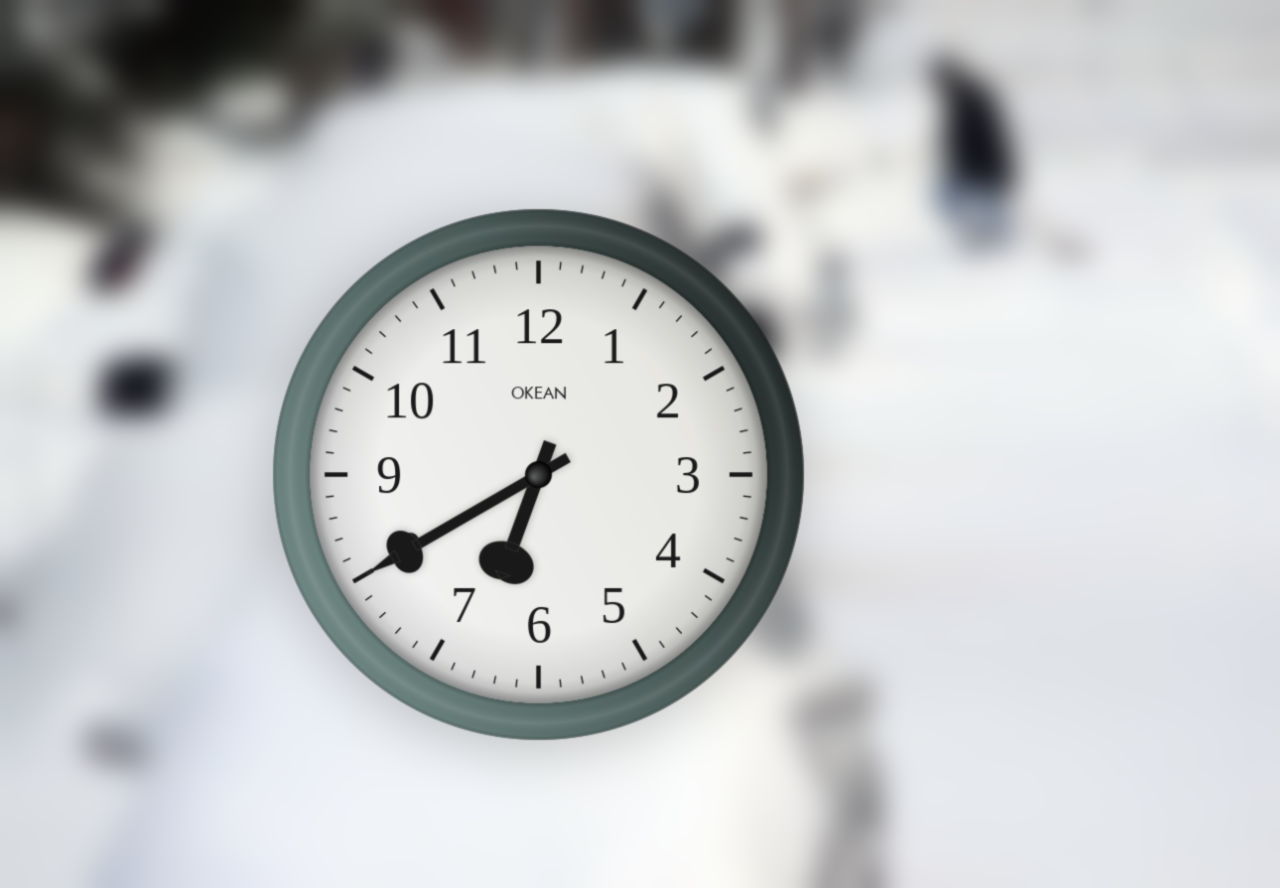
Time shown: {"hour": 6, "minute": 40}
